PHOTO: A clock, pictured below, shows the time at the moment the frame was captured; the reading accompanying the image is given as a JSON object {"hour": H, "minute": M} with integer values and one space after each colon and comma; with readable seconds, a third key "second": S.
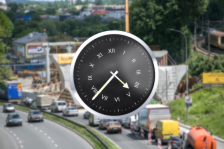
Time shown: {"hour": 4, "minute": 38}
